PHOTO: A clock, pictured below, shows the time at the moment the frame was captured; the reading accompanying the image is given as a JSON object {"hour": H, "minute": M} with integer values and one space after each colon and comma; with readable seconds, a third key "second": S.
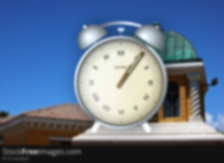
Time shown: {"hour": 1, "minute": 6}
